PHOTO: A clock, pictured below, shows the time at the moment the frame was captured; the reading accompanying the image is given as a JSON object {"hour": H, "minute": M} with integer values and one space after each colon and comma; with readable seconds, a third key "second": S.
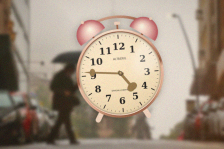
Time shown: {"hour": 4, "minute": 46}
